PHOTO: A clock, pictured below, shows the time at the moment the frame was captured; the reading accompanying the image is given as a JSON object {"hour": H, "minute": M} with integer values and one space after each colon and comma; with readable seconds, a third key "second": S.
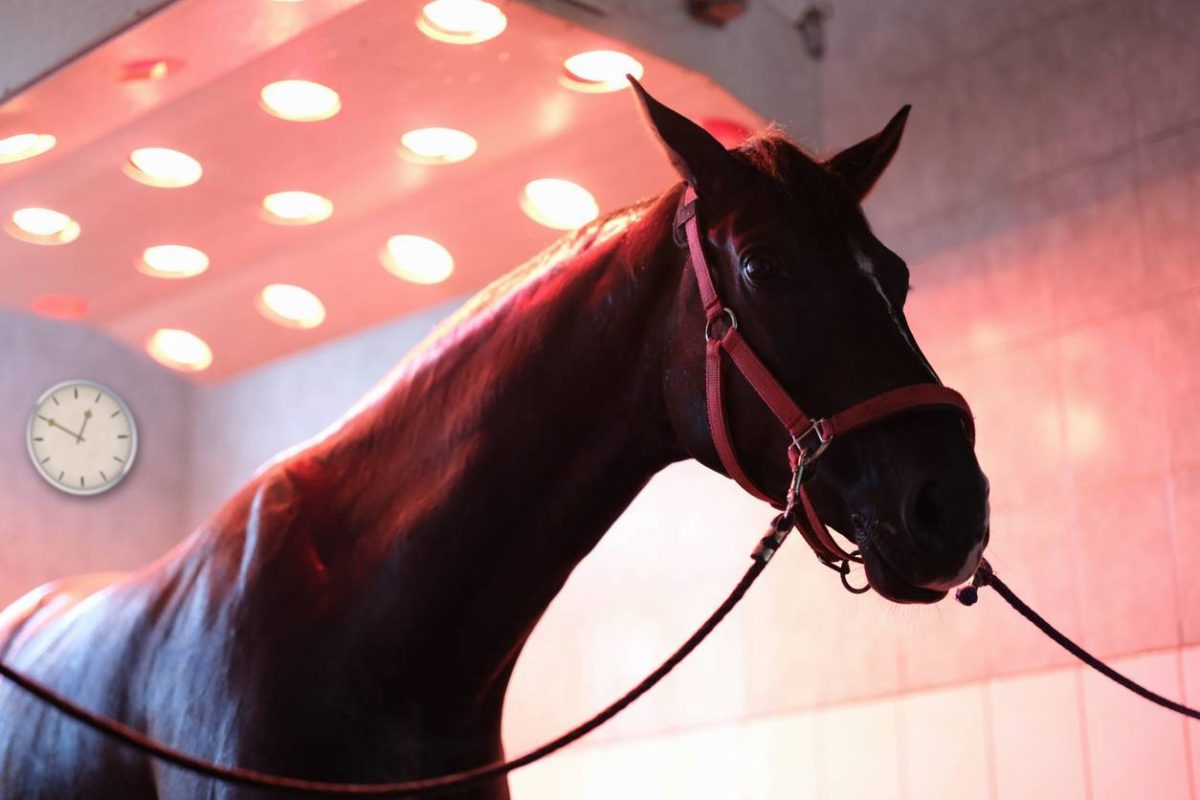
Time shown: {"hour": 12, "minute": 50}
